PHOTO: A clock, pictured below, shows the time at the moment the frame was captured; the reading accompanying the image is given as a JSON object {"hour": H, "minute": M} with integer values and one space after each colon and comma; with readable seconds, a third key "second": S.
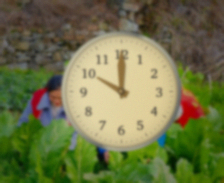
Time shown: {"hour": 10, "minute": 0}
